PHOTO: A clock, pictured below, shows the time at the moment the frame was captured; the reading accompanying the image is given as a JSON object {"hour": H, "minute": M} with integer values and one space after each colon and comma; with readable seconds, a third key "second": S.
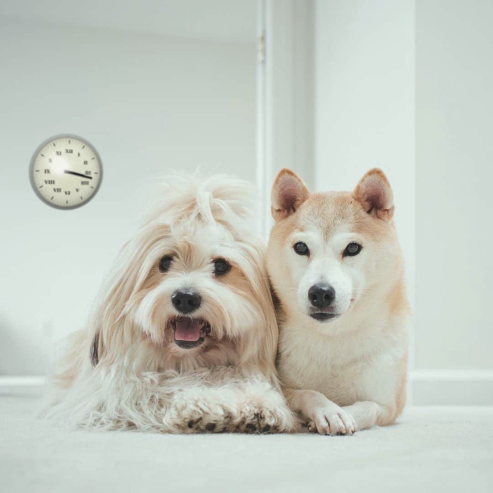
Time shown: {"hour": 3, "minute": 17}
